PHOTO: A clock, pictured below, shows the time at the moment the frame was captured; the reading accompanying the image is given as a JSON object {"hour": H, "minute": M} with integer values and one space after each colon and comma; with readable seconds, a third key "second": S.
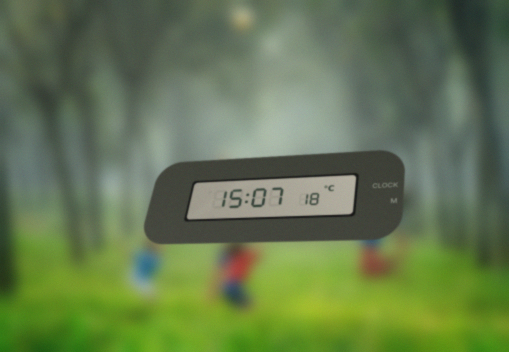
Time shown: {"hour": 15, "minute": 7}
